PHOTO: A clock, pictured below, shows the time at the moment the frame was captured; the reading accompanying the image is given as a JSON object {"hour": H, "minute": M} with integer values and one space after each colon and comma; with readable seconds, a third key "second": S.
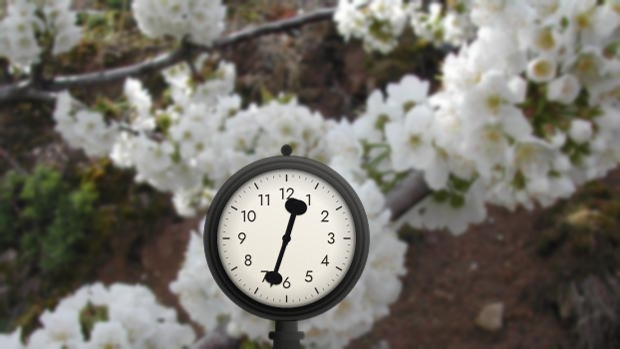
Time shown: {"hour": 12, "minute": 33}
